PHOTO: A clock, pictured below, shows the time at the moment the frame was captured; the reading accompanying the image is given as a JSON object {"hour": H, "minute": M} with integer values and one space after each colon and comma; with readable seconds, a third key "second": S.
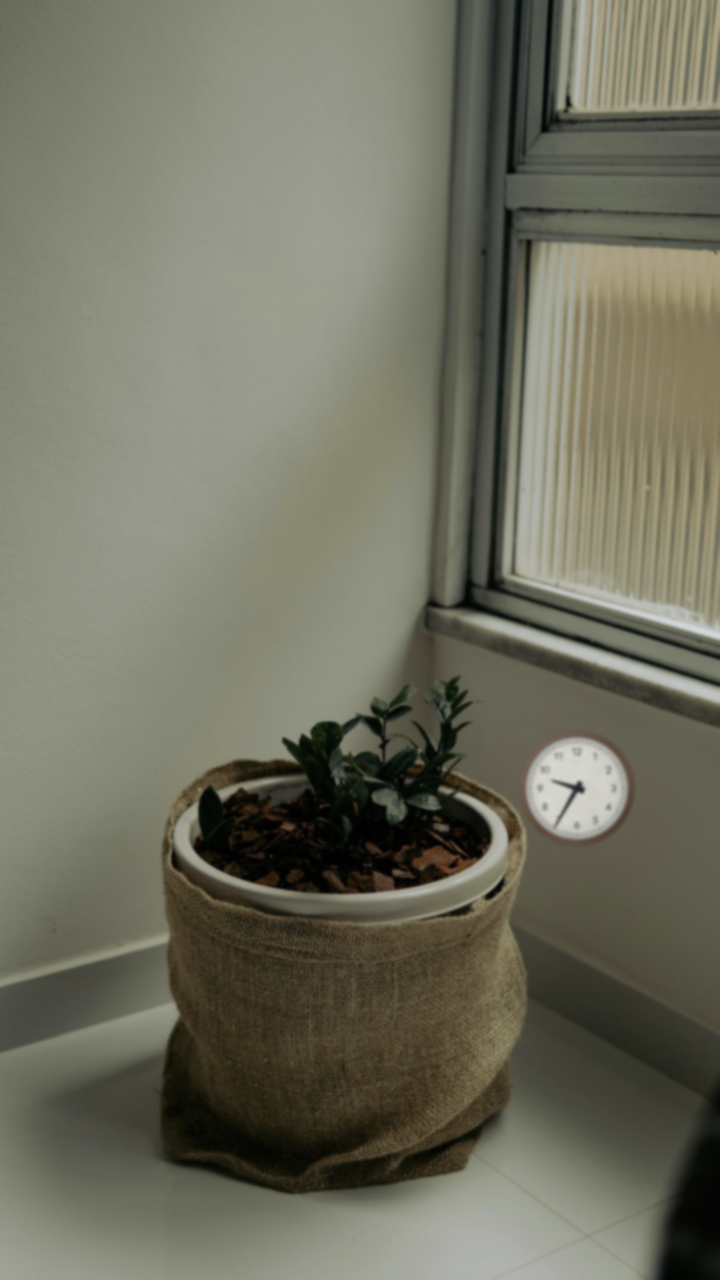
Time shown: {"hour": 9, "minute": 35}
